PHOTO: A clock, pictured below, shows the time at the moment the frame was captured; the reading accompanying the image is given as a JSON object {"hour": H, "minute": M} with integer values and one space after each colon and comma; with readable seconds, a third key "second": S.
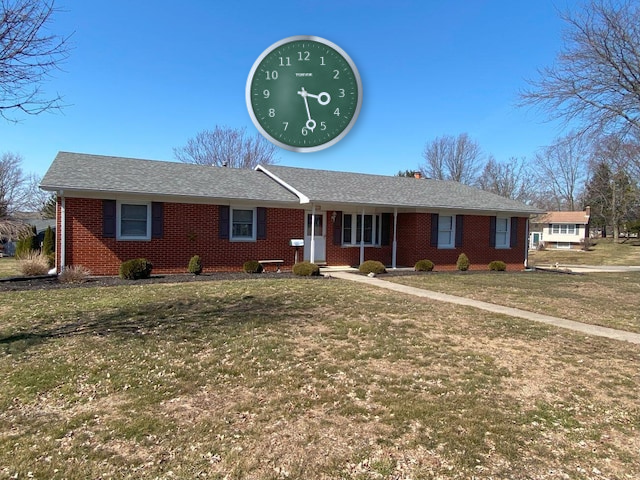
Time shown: {"hour": 3, "minute": 28}
